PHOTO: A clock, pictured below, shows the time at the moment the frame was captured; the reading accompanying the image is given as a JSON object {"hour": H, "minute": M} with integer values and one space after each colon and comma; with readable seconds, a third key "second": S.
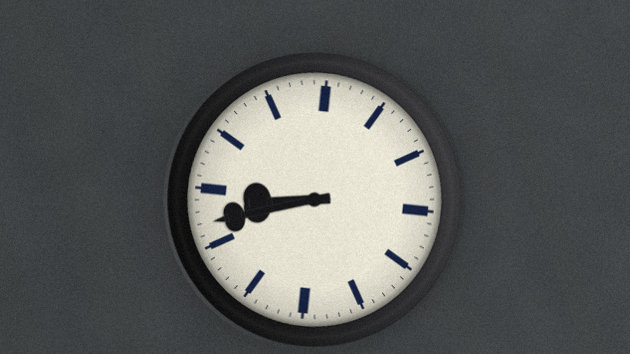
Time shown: {"hour": 8, "minute": 42}
